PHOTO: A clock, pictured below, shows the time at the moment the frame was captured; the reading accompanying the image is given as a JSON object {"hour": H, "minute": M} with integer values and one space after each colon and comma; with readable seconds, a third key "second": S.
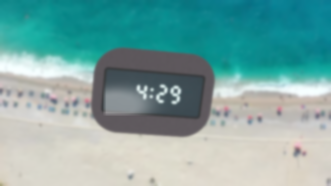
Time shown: {"hour": 4, "minute": 29}
